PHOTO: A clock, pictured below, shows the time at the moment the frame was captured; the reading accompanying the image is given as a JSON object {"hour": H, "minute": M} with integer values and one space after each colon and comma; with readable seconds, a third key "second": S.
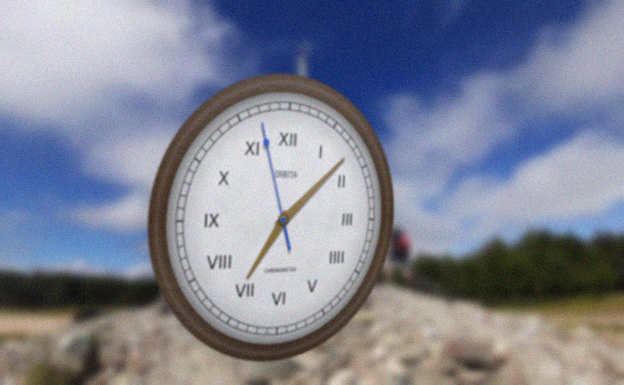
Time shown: {"hour": 7, "minute": 7, "second": 57}
